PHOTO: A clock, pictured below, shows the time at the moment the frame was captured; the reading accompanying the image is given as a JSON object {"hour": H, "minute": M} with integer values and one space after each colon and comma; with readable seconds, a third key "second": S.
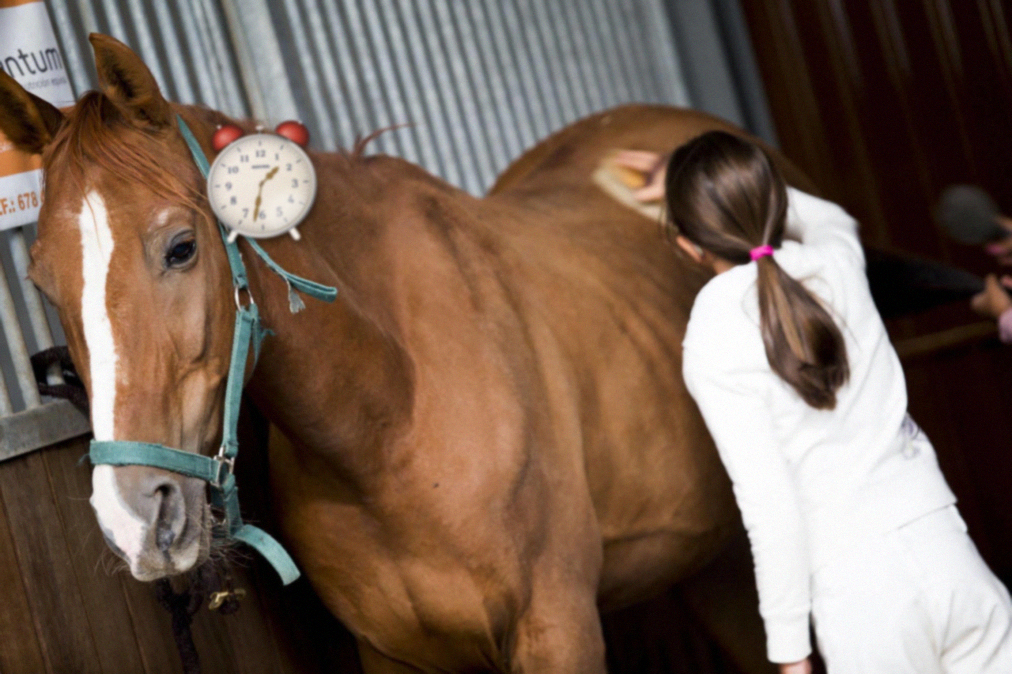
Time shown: {"hour": 1, "minute": 32}
